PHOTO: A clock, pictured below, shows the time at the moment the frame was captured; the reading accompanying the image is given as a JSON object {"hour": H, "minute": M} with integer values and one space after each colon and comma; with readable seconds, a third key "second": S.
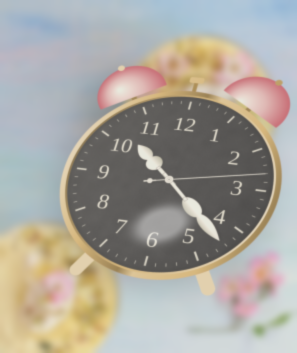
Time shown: {"hour": 10, "minute": 22, "second": 13}
